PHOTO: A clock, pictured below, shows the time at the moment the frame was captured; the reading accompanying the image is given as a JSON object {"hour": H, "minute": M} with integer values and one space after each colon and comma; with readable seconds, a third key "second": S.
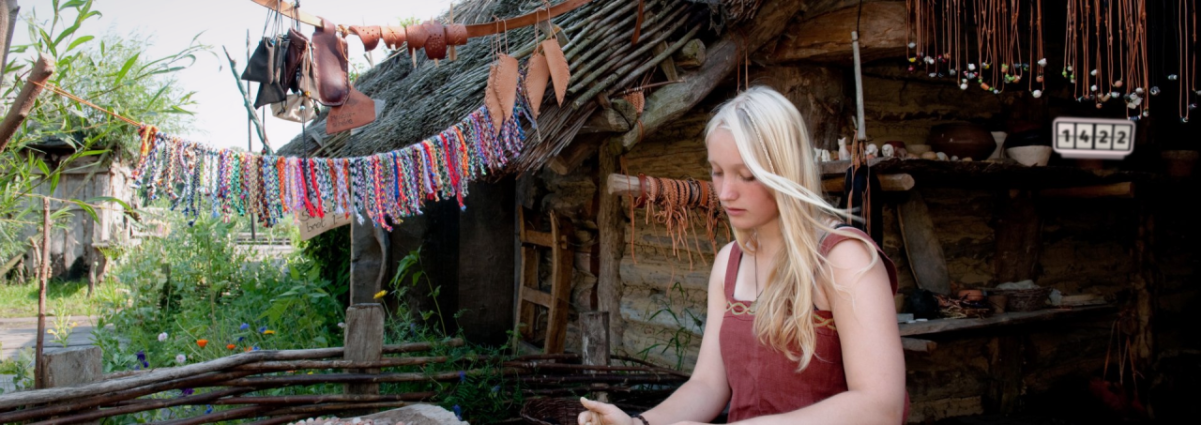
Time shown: {"hour": 14, "minute": 22}
